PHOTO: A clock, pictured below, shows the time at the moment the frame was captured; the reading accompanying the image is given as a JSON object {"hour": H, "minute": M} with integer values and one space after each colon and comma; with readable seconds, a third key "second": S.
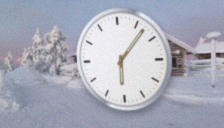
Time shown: {"hour": 6, "minute": 7}
